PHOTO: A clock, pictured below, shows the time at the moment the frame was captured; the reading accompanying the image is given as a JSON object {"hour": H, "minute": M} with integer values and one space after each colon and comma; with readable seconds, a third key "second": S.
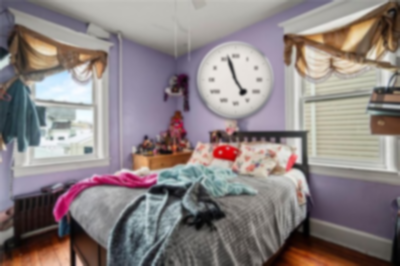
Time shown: {"hour": 4, "minute": 57}
